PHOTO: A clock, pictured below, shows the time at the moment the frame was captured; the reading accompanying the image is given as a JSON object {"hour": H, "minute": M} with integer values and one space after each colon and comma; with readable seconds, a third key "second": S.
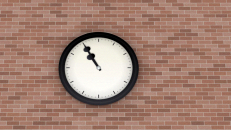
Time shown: {"hour": 10, "minute": 55}
